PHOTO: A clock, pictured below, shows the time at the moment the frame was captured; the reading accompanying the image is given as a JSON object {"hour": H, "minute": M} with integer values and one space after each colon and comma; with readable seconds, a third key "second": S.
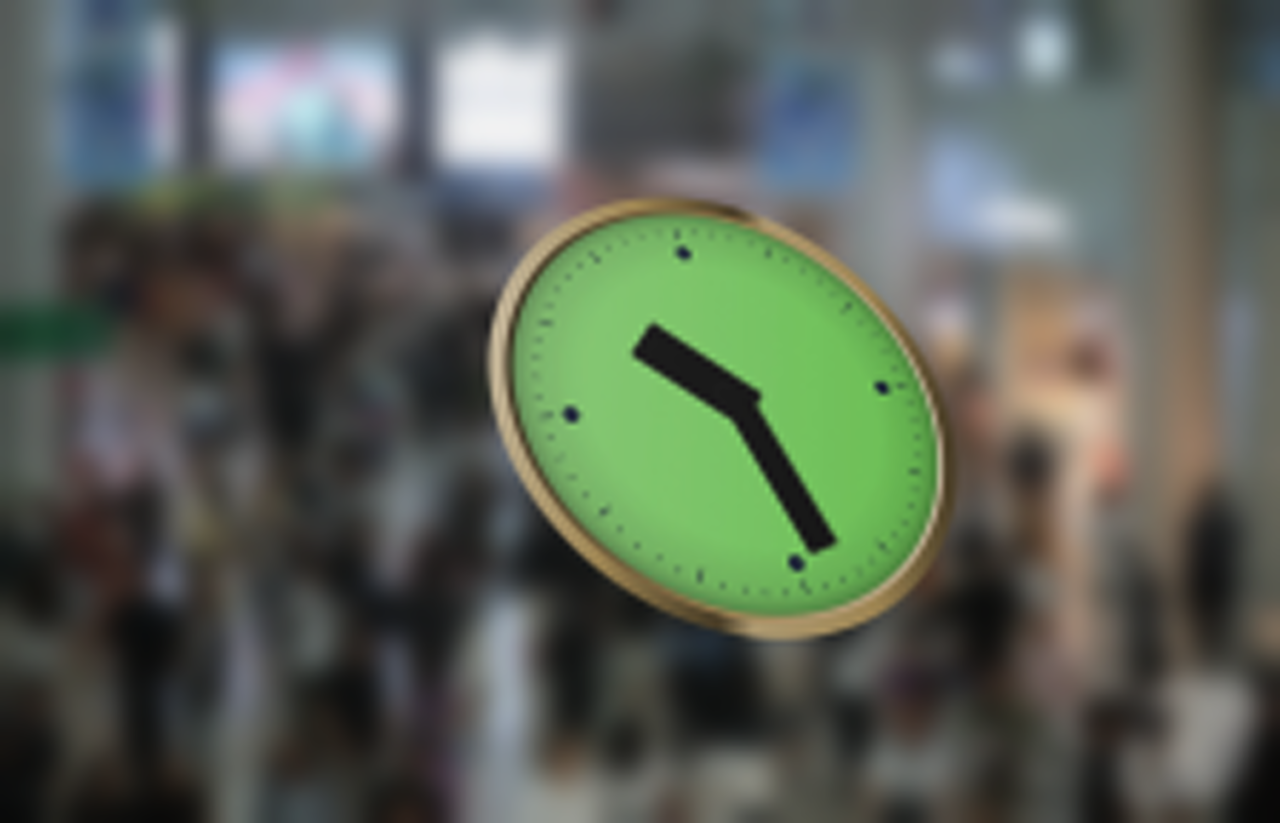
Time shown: {"hour": 10, "minute": 28}
